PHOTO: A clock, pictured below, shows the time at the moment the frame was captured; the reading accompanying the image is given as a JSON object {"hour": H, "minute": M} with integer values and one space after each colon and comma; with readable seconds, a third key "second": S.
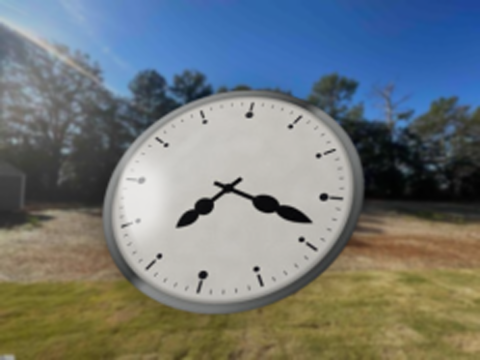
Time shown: {"hour": 7, "minute": 18}
